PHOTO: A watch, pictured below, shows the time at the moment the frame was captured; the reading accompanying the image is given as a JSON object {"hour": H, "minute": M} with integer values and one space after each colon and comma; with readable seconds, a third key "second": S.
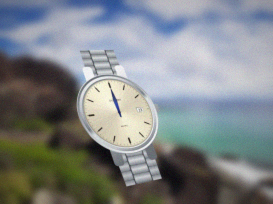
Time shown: {"hour": 12, "minute": 0}
